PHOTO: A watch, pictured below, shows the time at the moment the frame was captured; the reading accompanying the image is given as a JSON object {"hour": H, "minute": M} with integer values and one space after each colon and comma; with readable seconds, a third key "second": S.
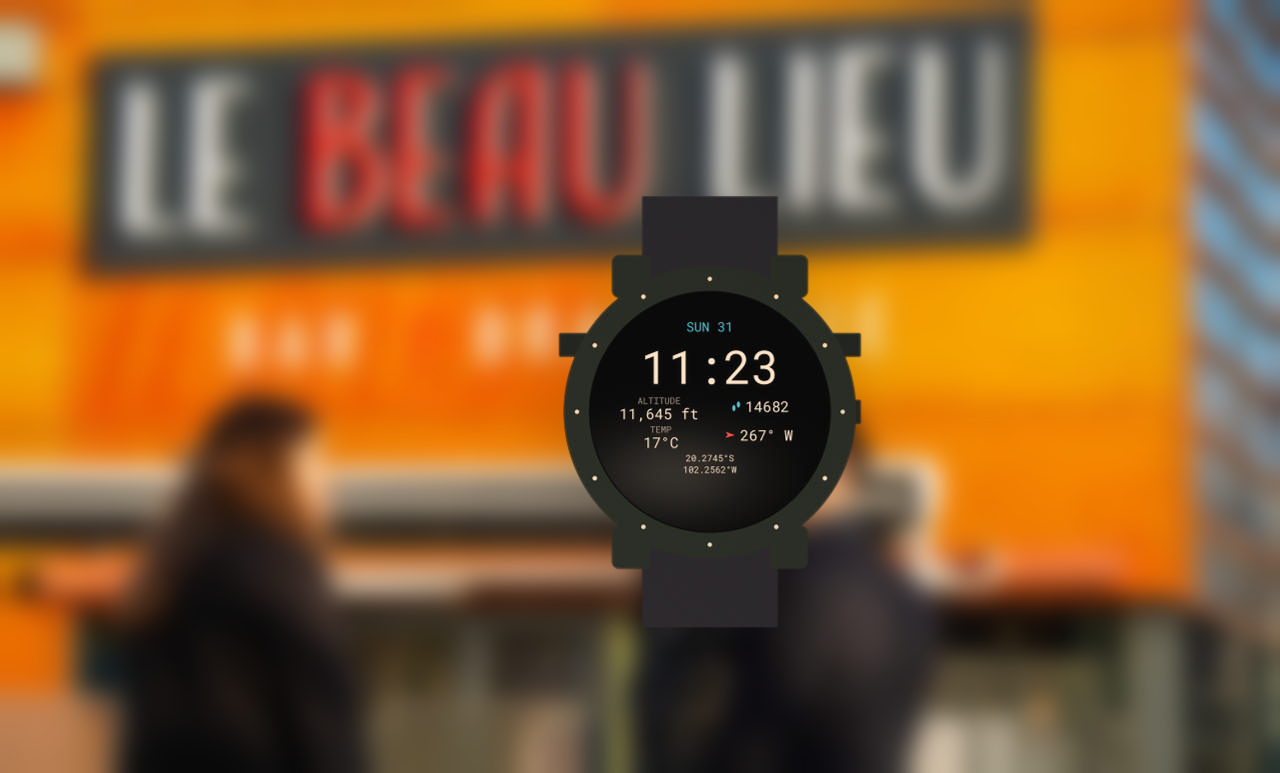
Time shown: {"hour": 11, "minute": 23}
